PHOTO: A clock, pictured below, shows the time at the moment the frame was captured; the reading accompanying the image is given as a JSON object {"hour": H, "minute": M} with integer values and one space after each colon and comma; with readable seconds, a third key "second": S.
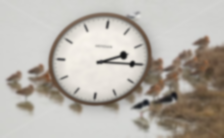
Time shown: {"hour": 2, "minute": 15}
